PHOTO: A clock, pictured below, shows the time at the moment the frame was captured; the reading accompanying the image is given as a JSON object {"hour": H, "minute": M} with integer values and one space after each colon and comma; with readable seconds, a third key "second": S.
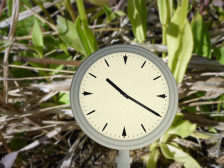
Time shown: {"hour": 10, "minute": 20}
